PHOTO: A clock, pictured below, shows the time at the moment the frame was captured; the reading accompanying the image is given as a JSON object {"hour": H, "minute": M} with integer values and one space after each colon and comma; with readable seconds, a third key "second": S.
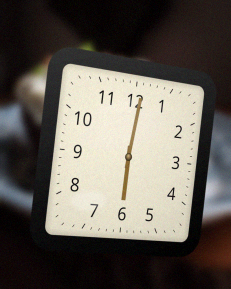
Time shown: {"hour": 6, "minute": 1}
